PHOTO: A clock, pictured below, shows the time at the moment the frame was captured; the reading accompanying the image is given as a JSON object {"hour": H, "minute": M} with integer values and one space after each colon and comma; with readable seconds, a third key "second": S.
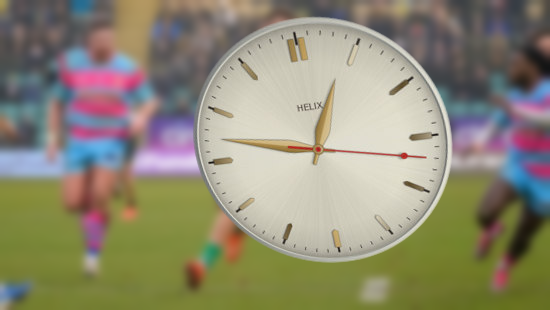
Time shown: {"hour": 12, "minute": 47, "second": 17}
